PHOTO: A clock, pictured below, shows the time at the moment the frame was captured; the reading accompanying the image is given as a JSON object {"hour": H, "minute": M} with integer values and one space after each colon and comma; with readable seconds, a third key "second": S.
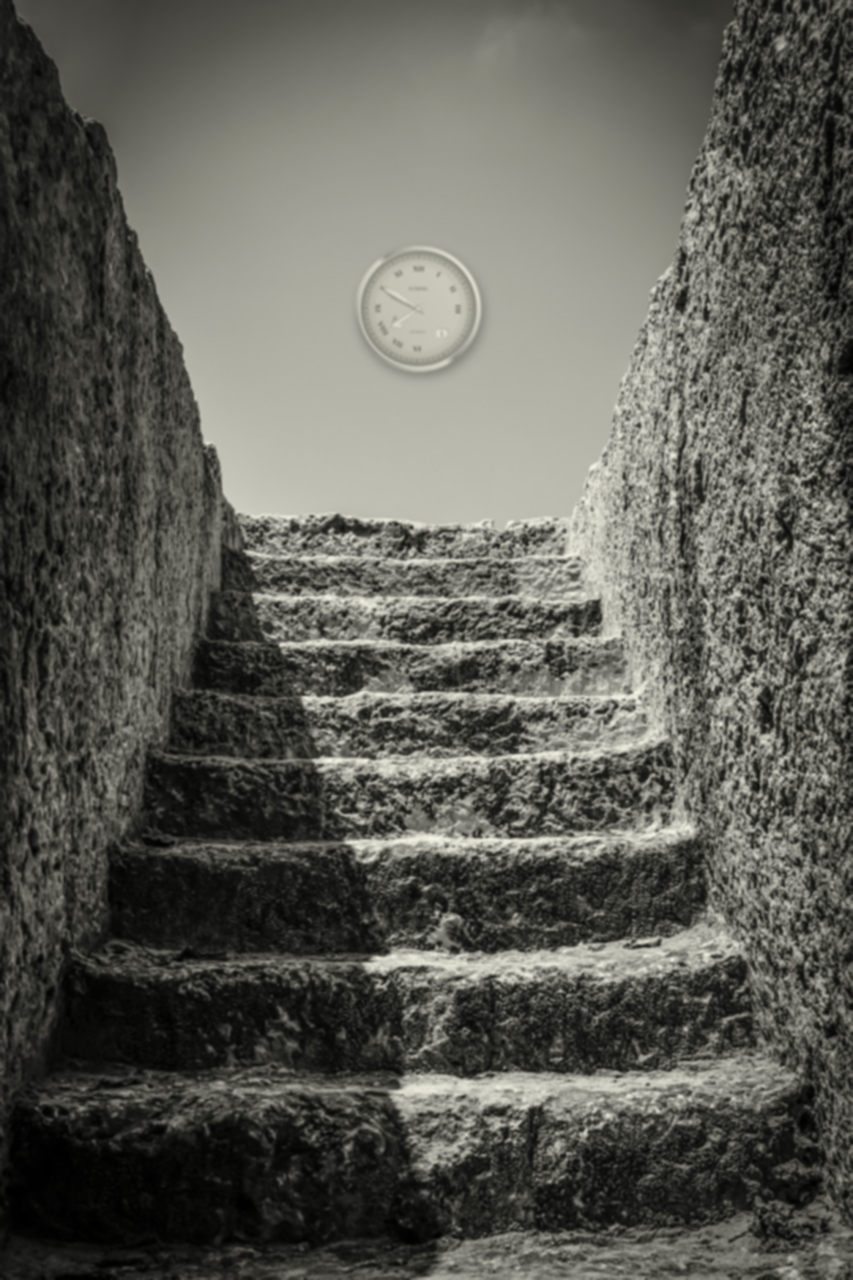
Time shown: {"hour": 7, "minute": 50}
